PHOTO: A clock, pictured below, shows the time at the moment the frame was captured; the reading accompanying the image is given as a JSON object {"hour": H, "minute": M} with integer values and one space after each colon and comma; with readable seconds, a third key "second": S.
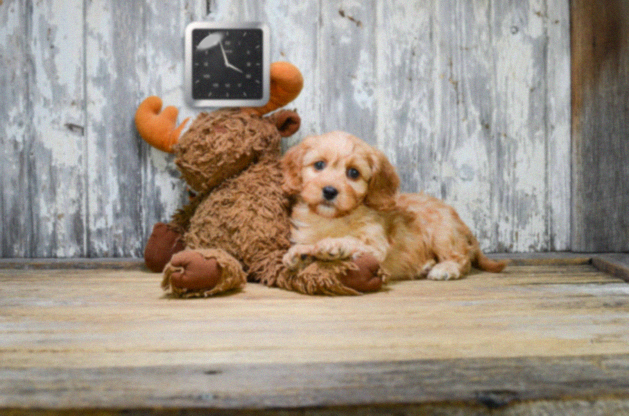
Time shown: {"hour": 3, "minute": 57}
